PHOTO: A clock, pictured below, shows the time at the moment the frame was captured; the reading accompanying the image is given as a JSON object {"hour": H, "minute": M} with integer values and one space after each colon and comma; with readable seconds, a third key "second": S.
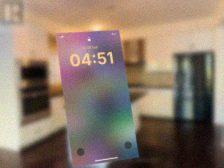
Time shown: {"hour": 4, "minute": 51}
